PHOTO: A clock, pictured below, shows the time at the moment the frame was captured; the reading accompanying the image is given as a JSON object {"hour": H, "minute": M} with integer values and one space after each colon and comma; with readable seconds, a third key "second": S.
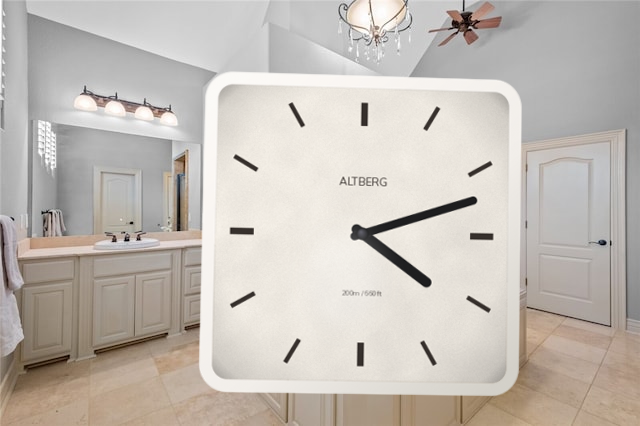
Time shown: {"hour": 4, "minute": 12}
